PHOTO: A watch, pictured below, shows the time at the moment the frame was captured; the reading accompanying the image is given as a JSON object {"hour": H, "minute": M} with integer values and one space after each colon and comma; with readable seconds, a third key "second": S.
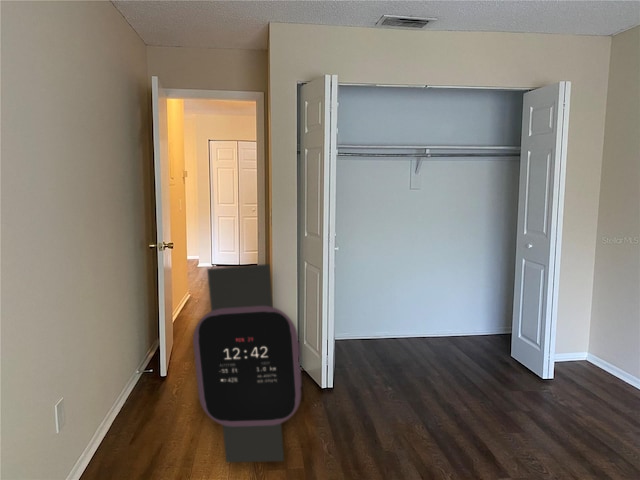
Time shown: {"hour": 12, "minute": 42}
